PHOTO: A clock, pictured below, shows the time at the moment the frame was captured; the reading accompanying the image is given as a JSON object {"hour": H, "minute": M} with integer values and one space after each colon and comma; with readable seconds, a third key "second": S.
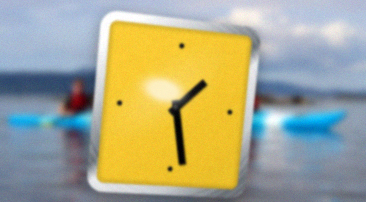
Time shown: {"hour": 1, "minute": 28}
